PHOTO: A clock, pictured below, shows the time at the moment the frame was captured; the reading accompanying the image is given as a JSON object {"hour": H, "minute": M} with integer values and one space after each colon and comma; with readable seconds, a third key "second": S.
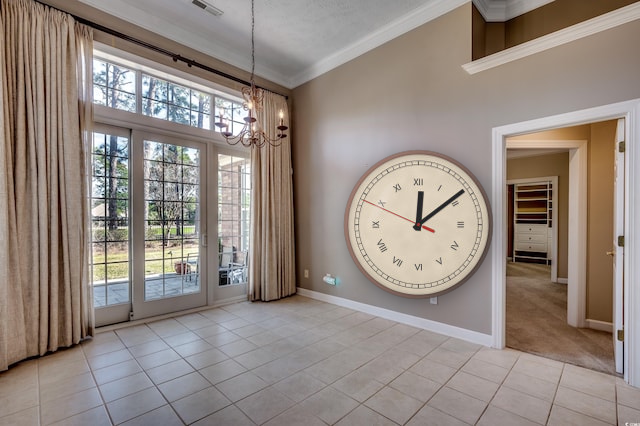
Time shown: {"hour": 12, "minute": 8, "second": 49}
